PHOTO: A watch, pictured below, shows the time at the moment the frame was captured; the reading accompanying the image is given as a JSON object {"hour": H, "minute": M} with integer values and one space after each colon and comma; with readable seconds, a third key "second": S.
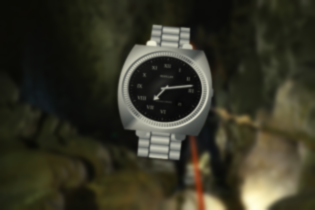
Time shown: {"hour": 7, "minute": 13}
